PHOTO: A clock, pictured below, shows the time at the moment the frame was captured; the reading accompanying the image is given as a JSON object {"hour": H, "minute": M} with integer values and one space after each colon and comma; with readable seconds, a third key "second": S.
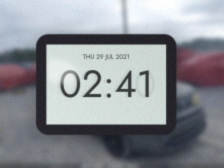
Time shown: {"hour": 2, "minute": 41}
